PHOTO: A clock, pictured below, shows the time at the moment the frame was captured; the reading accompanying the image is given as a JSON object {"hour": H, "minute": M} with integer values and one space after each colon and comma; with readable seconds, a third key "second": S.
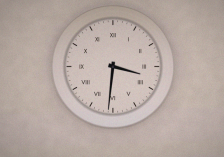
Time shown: {"hour": 3, "minute": 31}
